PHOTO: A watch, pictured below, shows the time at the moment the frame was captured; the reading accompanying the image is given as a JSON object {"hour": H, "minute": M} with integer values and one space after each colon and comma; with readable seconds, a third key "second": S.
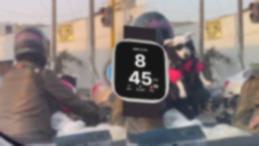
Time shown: {"hour": 8, "minute": 45}
